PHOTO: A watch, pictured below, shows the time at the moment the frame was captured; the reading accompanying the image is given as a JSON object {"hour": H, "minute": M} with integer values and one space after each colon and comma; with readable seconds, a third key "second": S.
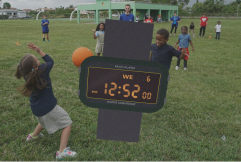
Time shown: {"hour": 12, "minute": 52, "second": 0}
